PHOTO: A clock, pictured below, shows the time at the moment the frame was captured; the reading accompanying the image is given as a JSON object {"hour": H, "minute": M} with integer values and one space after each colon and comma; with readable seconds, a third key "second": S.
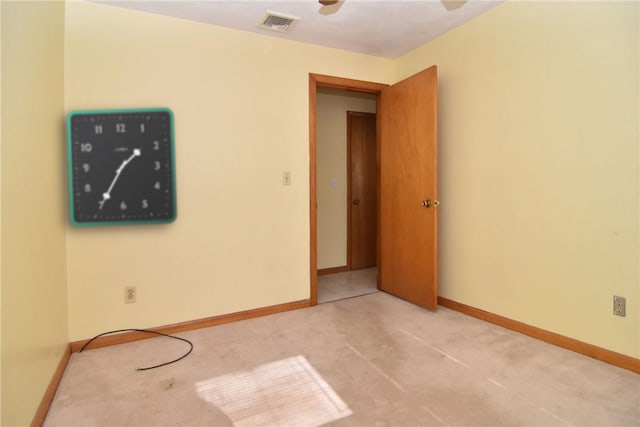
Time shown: {"hour": 1, "minute": 35}
